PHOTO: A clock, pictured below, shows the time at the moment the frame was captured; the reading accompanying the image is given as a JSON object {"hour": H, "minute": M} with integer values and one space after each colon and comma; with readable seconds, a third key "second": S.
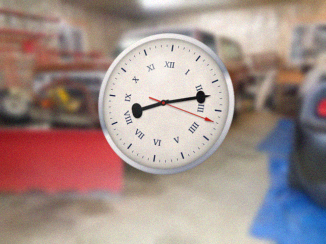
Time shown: {"hour": 8, "minute": 12, "second": 17}
